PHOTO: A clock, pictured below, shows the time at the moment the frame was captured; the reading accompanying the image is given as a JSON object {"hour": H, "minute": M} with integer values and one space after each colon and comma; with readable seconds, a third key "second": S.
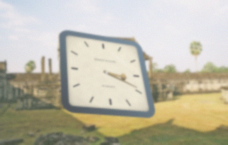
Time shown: {"hour": 3, "minute": 19}
